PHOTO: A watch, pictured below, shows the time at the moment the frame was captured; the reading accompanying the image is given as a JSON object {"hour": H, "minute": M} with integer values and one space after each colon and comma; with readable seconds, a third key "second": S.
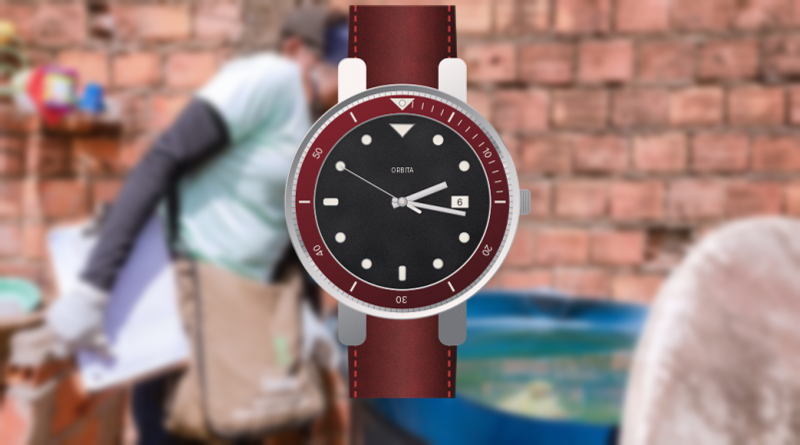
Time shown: {"hour": 2, "minute": 16, "second": 50}
